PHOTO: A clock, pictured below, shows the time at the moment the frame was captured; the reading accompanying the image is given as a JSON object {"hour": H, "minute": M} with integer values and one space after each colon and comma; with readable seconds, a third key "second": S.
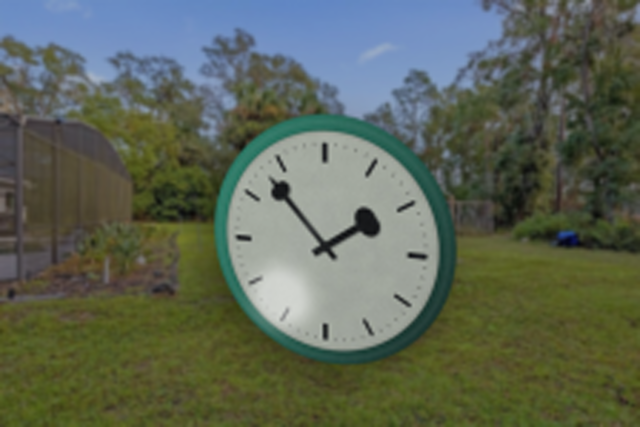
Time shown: {"hour": 1, "minute": 53}
